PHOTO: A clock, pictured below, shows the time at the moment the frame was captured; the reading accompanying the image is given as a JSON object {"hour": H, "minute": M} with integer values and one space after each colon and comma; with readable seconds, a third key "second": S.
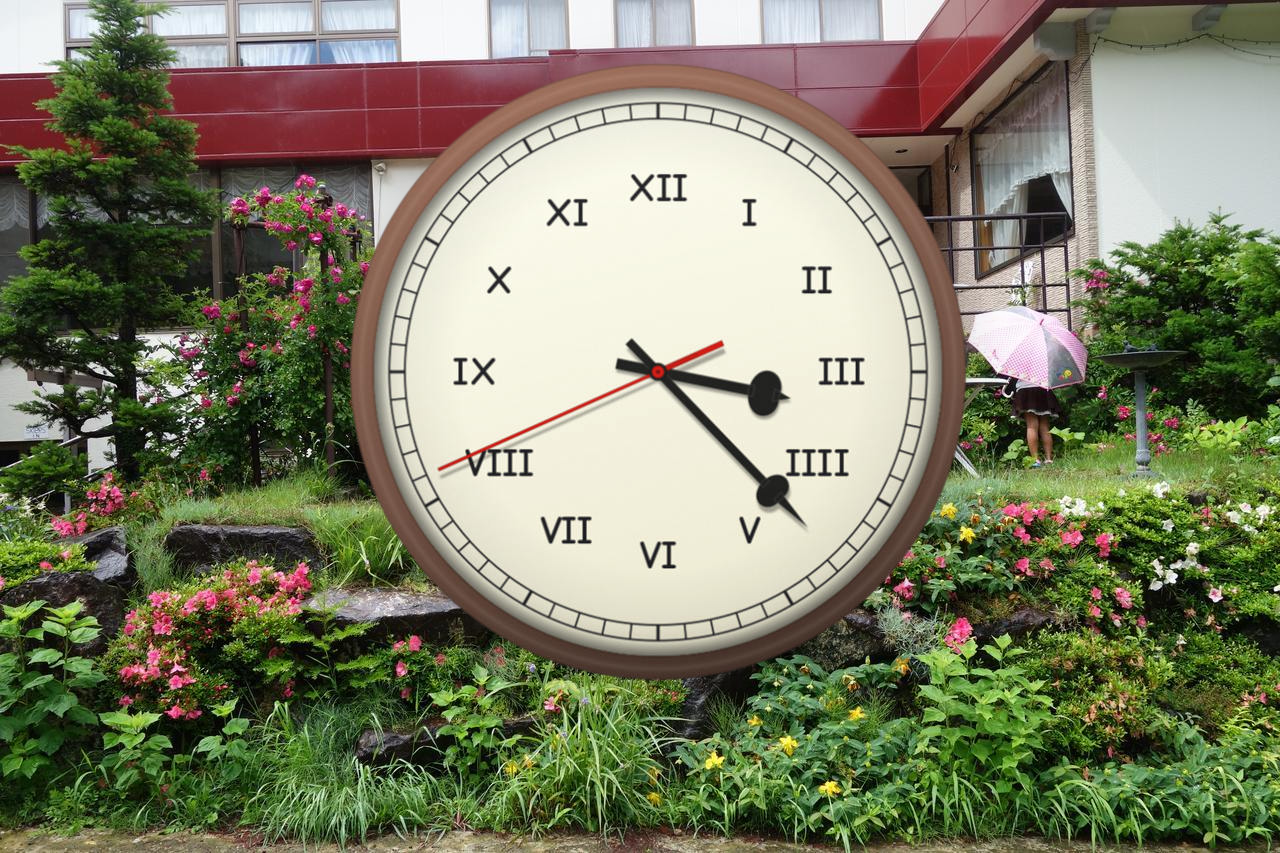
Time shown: {"hour": 3, "minute": 22, "second": 41}
